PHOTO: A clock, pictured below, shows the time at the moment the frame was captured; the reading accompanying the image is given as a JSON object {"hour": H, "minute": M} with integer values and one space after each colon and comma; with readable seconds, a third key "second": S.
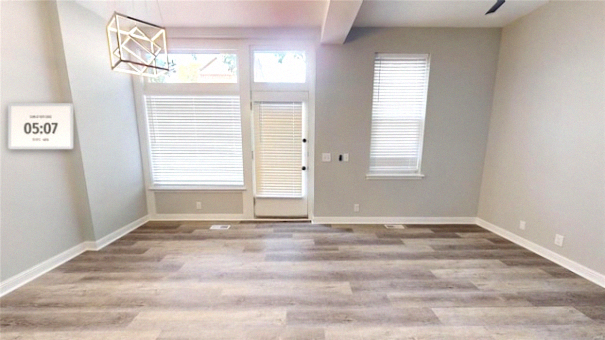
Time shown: {"hour": 5, "minute": 7}
